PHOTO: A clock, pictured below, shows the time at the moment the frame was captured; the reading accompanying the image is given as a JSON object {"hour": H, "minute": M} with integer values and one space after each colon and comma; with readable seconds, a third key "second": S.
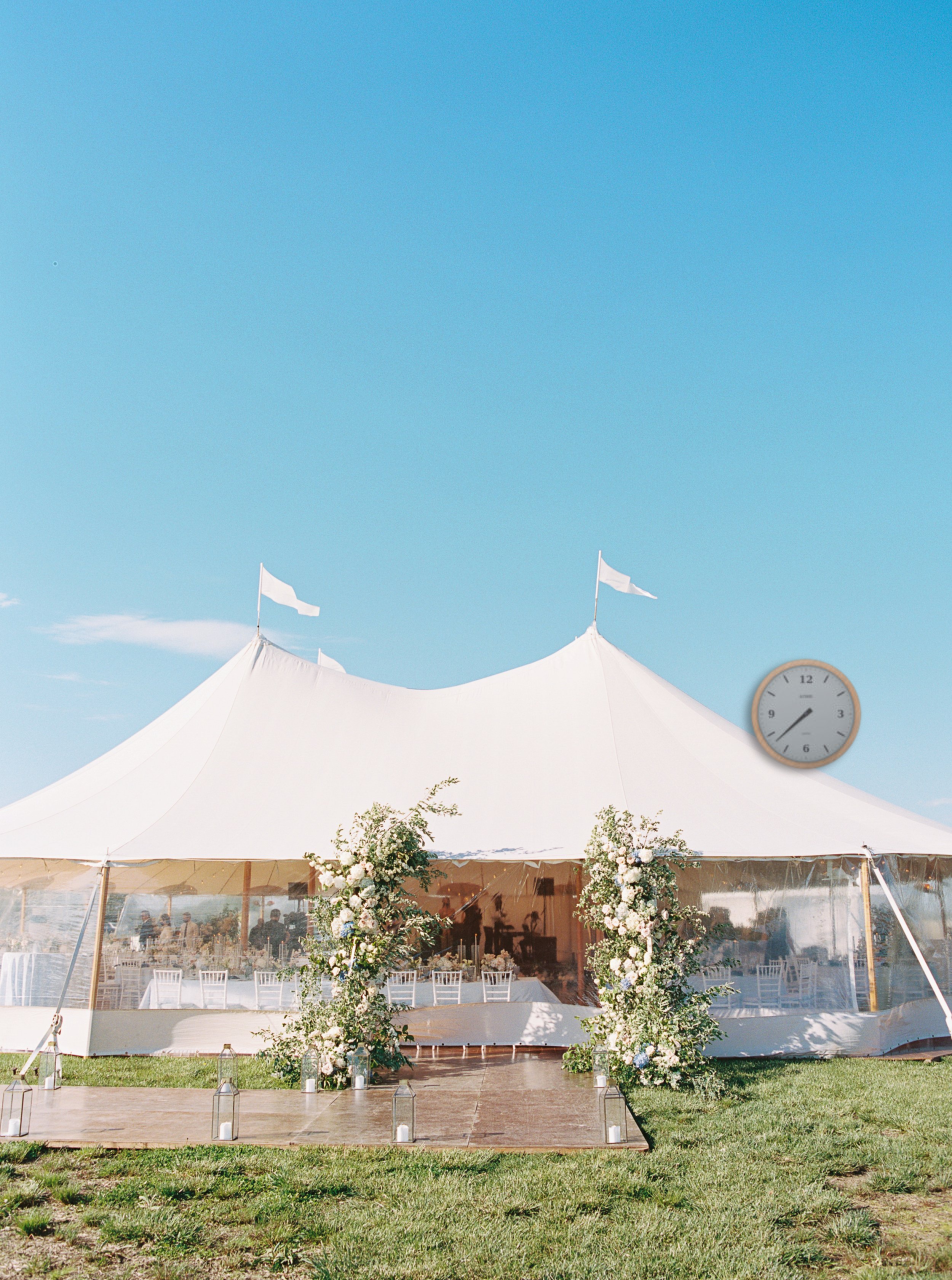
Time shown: {"hour": 7, "minute": 38}
